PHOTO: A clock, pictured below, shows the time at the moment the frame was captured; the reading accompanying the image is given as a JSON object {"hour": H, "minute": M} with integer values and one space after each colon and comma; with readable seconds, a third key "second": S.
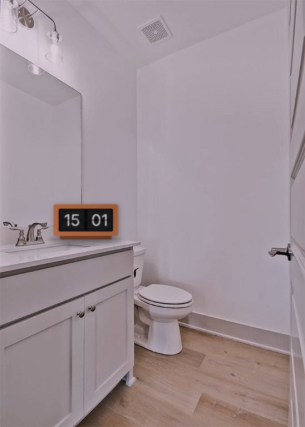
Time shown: {"hour": 15, "minute": 1}
